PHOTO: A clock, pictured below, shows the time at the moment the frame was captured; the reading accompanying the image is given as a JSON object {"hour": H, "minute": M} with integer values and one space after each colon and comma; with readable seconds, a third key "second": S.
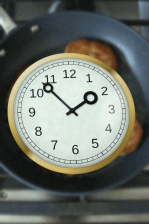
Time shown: {"hour": 1, "minute": 53}
